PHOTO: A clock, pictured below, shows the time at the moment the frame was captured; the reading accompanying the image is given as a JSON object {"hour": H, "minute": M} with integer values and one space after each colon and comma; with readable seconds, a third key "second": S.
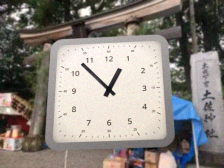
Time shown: {"hour": 12, "minute": 53}
